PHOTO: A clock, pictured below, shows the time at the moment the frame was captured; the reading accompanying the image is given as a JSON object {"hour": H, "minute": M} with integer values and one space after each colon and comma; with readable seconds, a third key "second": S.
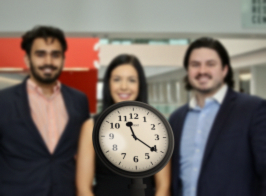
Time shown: {"hour": 11, "minute": 21}
